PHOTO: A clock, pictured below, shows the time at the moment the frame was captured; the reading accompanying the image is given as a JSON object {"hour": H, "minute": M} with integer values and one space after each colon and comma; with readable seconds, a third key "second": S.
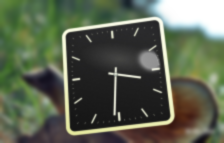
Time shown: {"hour": 3, "minute": 31}
